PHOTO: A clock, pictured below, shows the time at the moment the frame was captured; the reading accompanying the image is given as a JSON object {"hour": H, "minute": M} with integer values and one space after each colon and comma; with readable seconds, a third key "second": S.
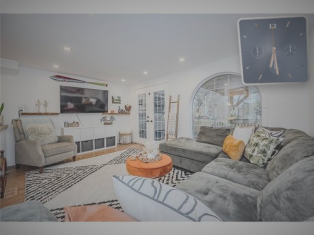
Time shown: {"hour": 6, "minute": 29}
